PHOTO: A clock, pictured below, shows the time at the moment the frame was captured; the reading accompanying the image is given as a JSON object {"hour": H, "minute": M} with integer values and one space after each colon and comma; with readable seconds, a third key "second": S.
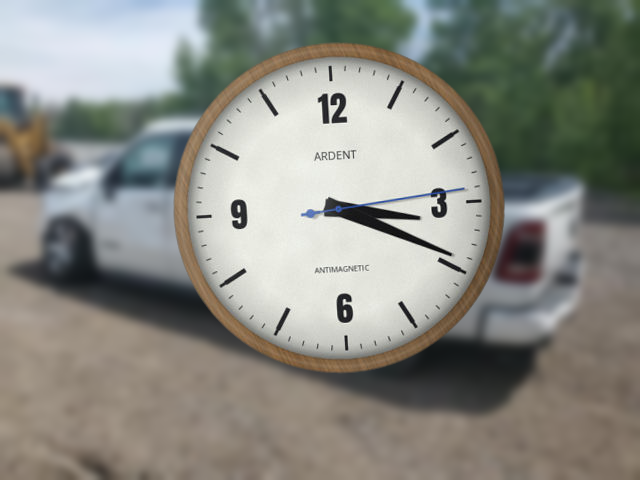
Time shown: {"hour": 3, "minute": 19, "second": 14}
